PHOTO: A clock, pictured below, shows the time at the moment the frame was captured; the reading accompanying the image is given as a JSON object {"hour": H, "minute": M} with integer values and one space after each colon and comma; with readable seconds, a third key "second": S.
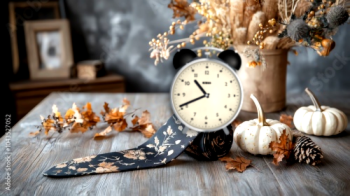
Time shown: {"hour": 10, "minute": 41}
